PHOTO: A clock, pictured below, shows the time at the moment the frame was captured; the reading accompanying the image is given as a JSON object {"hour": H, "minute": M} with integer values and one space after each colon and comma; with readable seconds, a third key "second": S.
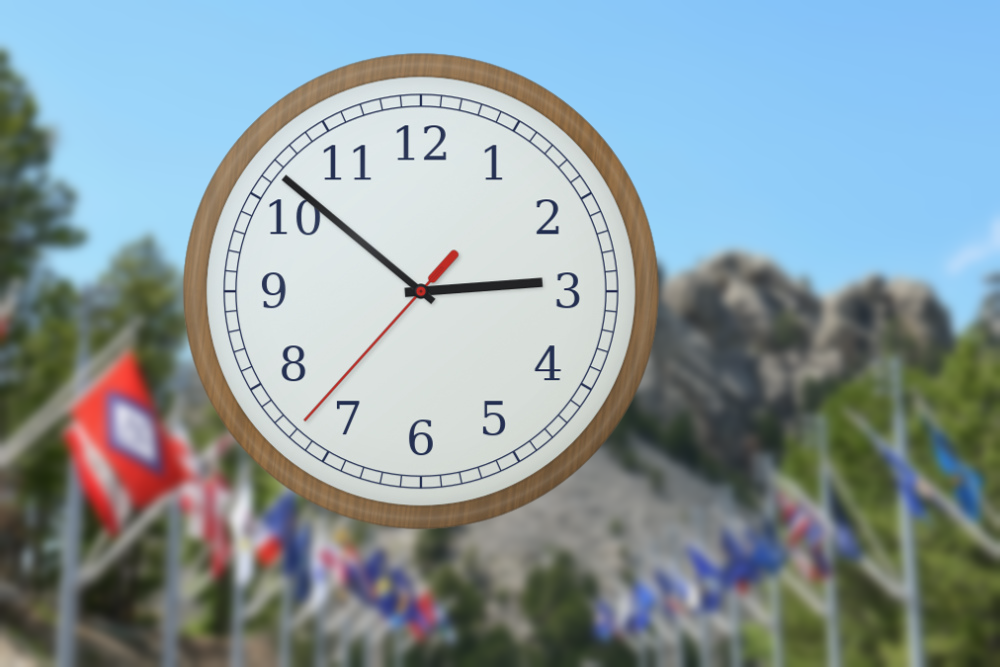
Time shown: {"hour": 2, "minute": 51, "second": 37}
